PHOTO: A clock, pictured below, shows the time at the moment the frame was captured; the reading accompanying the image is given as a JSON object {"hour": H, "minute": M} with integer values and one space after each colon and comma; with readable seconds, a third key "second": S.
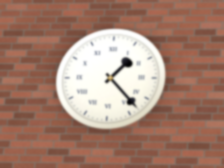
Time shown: {"hour": 1, "minute": 23}
